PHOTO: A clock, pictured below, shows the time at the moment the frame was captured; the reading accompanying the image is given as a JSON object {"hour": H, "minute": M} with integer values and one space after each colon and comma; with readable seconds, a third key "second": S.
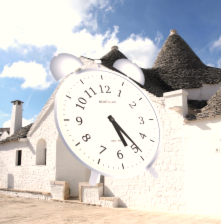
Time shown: {"hour": 5, "minute": 24}
